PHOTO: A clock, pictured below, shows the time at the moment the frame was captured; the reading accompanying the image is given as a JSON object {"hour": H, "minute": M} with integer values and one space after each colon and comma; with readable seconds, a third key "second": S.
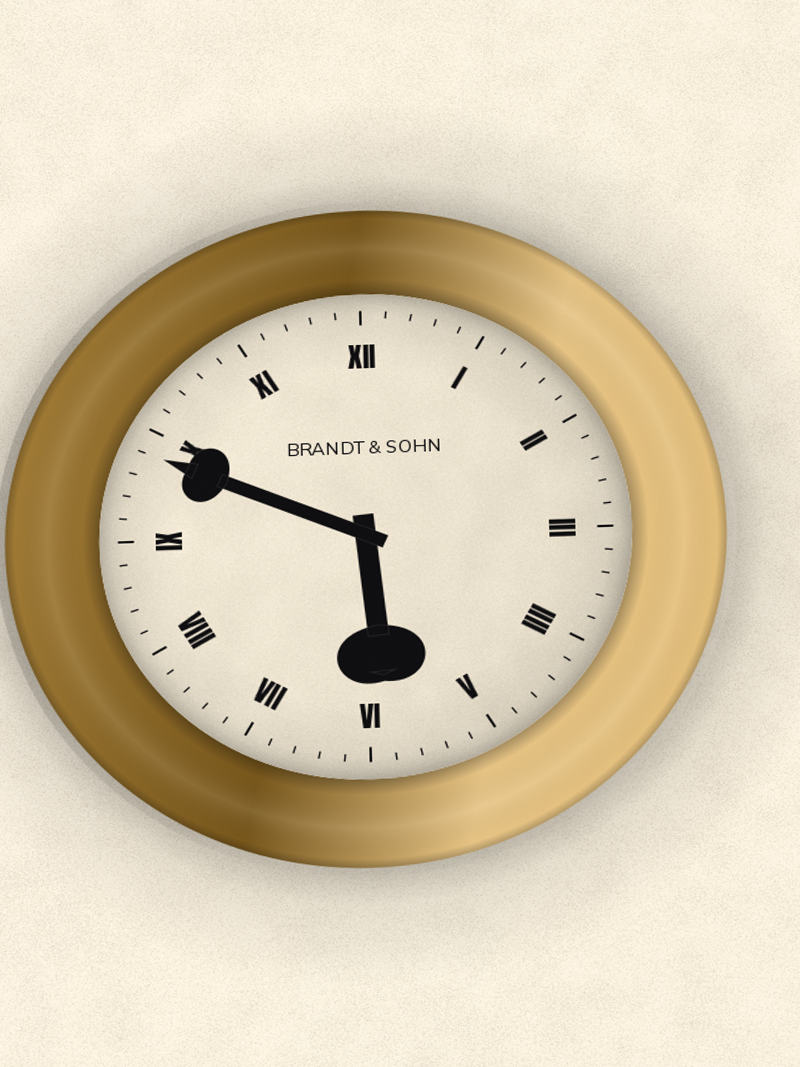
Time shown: {"hour": 5, "minute": 49}
